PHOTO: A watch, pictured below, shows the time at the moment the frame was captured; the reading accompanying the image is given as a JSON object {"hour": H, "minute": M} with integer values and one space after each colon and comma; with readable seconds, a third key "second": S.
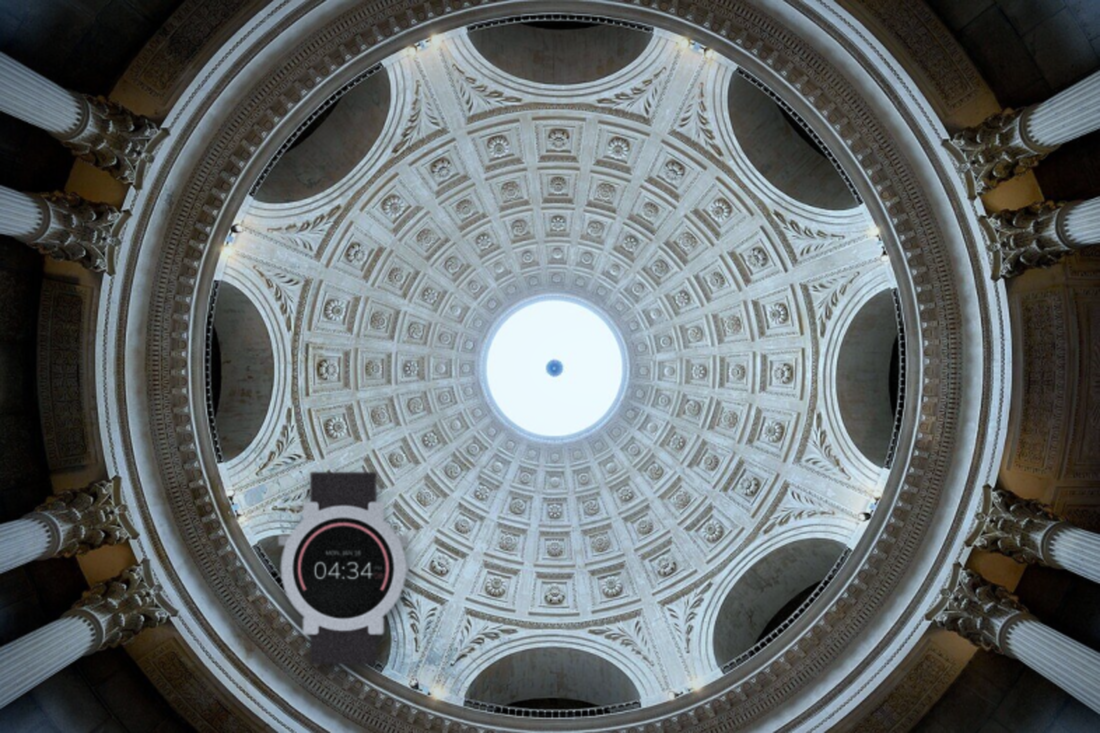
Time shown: {"hour": 4, "minute": 34}
